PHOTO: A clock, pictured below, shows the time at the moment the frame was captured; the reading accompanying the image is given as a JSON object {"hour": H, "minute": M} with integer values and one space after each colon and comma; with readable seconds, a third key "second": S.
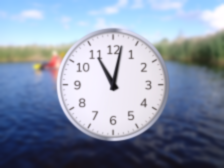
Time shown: {"hour": 11, "minute": 2}
